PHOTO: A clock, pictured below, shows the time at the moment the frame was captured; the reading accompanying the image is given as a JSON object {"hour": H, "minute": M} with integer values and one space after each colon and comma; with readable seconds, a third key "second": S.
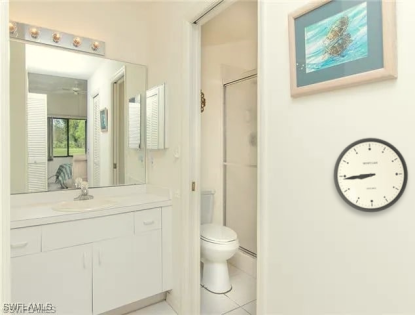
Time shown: {"hour": 8, "minute": 44}
